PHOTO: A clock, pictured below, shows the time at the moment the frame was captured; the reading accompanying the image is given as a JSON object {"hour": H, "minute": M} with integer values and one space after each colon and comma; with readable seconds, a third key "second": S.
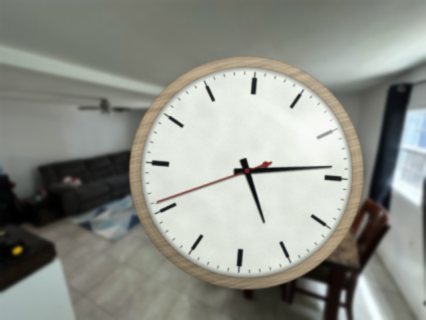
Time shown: {"hour": 5, "minute": 13, "second": 41}
